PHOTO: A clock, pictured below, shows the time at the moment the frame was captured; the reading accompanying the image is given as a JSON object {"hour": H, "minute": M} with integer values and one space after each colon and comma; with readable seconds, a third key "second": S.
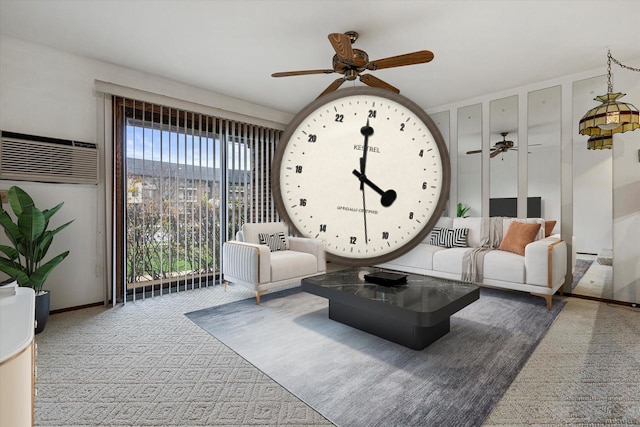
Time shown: {"hour": 7, "minute": 59, "second": 28}
